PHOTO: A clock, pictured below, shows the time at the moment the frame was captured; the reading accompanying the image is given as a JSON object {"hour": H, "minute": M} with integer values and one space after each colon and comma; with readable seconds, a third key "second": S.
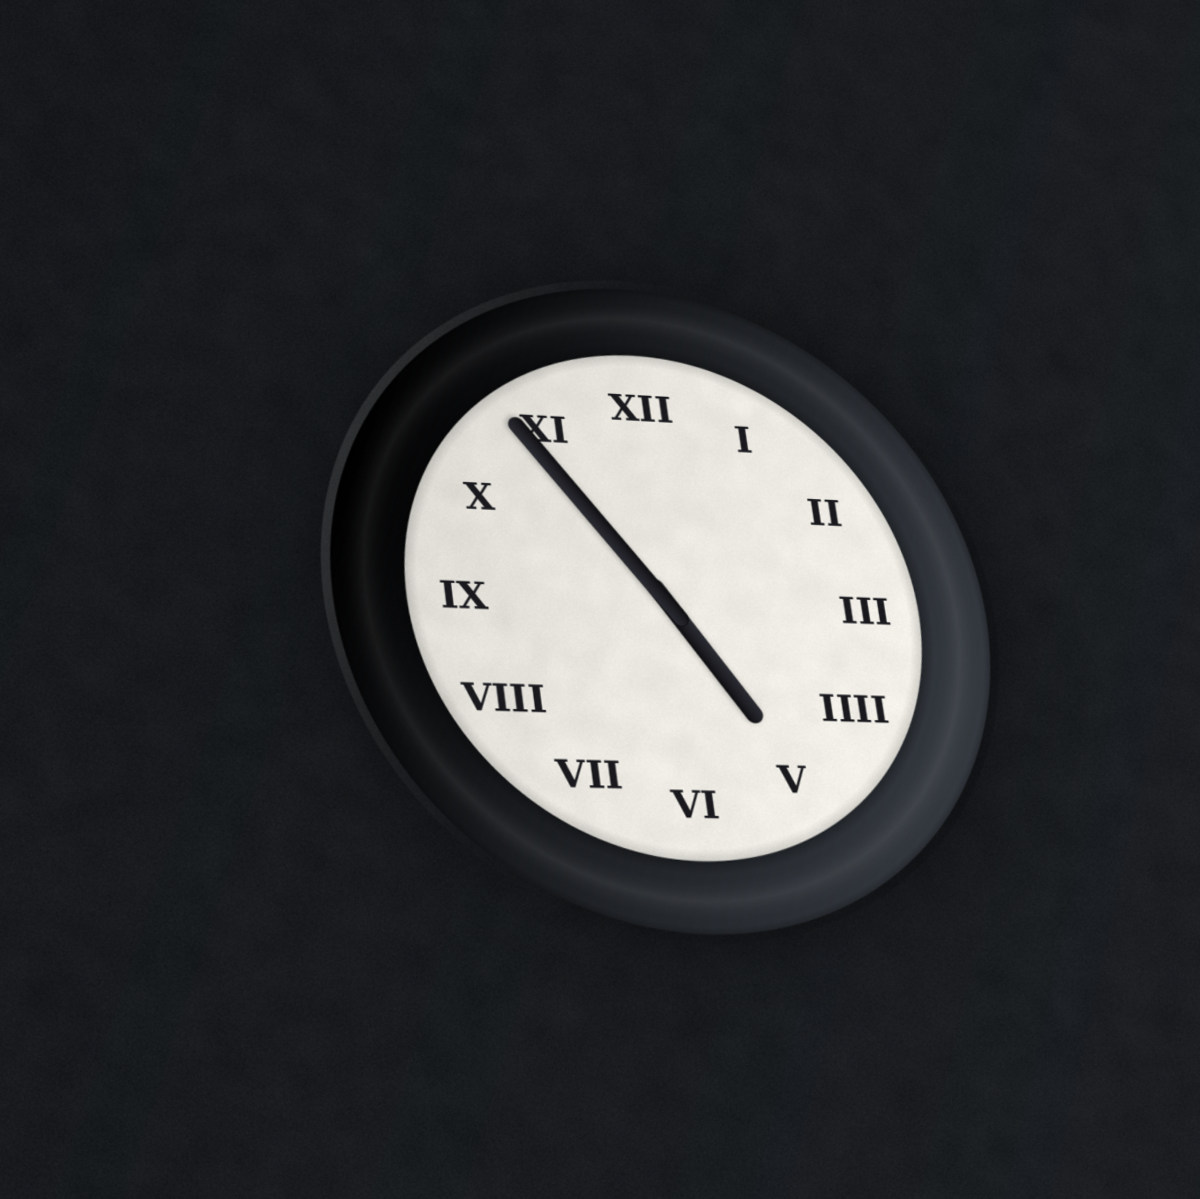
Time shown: {"hour": 4, "minute": 54}
